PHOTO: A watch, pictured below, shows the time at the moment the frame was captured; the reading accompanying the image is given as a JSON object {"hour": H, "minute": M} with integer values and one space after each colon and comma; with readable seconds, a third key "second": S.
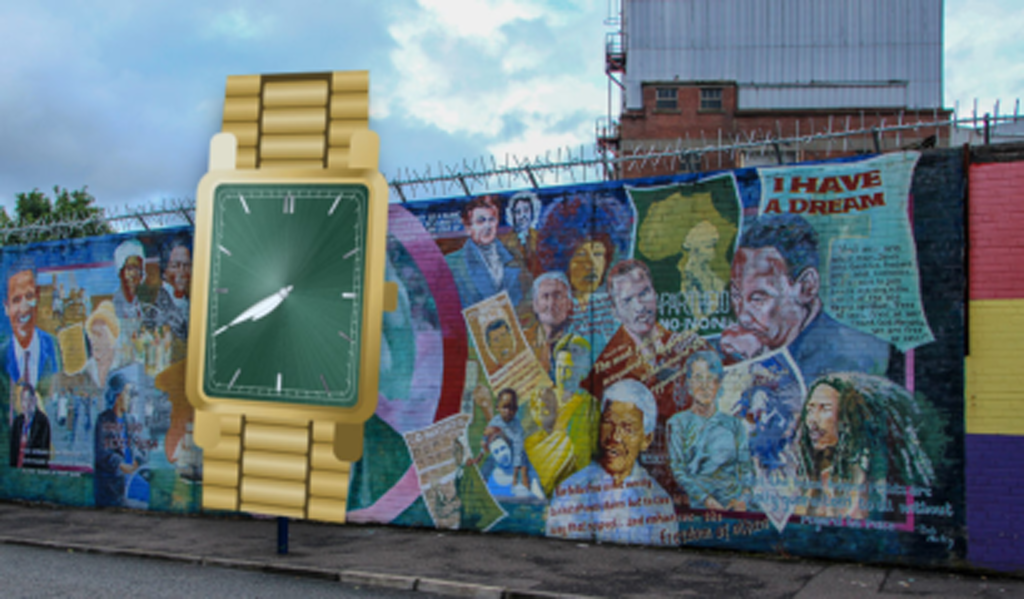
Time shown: {"hour": 7, "minute": 40}
